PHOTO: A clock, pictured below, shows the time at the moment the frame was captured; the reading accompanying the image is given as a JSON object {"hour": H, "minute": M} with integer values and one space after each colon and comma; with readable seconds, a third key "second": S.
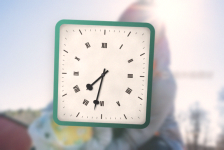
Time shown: {"hour": 7, "minute": 32}
